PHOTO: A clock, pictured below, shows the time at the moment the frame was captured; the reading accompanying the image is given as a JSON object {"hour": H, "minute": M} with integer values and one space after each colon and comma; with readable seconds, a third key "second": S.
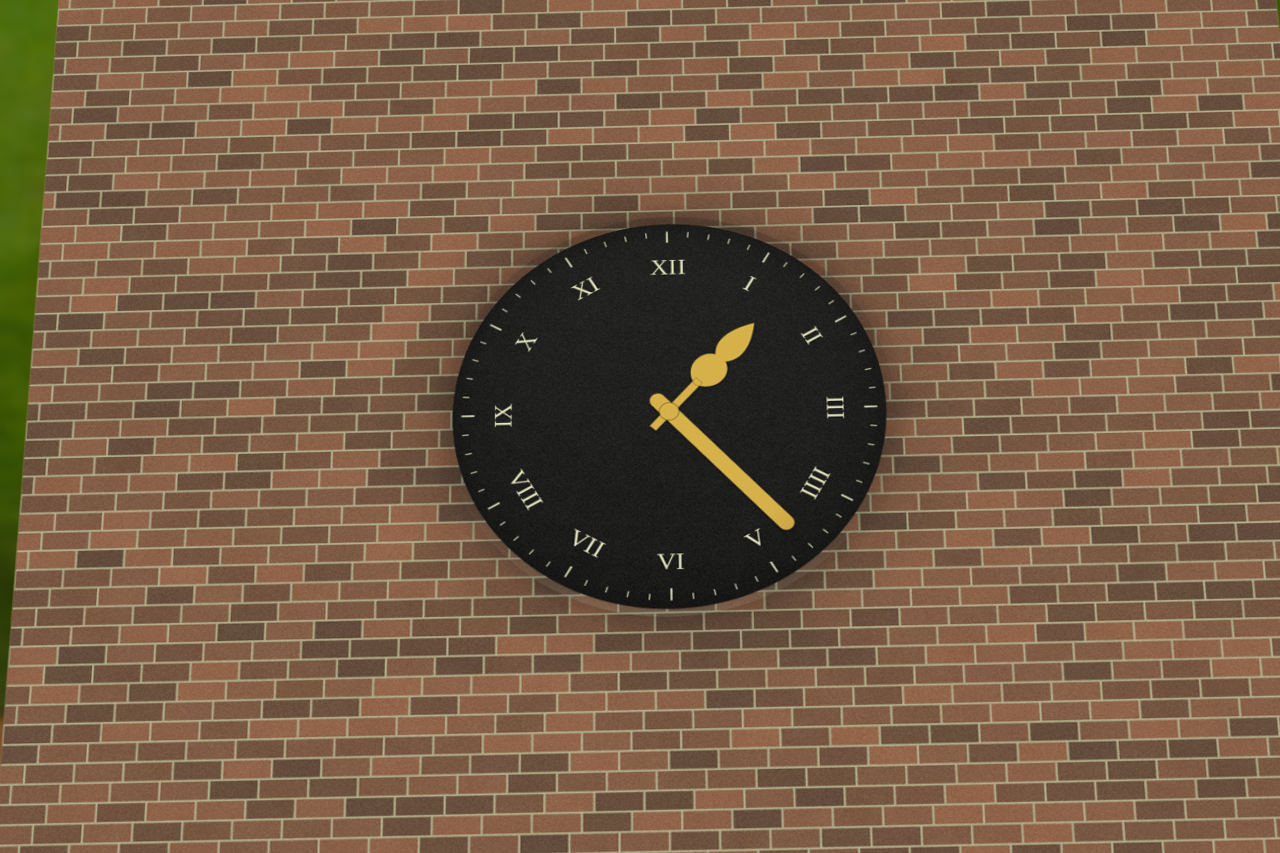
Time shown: {"hour": 1, "minute": 23}
